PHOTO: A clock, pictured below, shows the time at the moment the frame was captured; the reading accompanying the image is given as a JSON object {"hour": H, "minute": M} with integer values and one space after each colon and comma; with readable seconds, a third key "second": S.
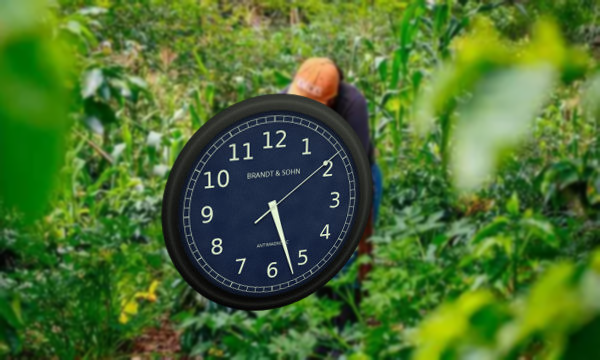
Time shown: {"hour": 5, "minute": 27, "second": 9}
